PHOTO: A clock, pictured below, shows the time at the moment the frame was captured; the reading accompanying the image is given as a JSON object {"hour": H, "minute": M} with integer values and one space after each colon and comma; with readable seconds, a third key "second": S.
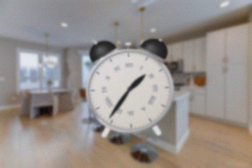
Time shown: {"hour": 1, "minute": 36}
